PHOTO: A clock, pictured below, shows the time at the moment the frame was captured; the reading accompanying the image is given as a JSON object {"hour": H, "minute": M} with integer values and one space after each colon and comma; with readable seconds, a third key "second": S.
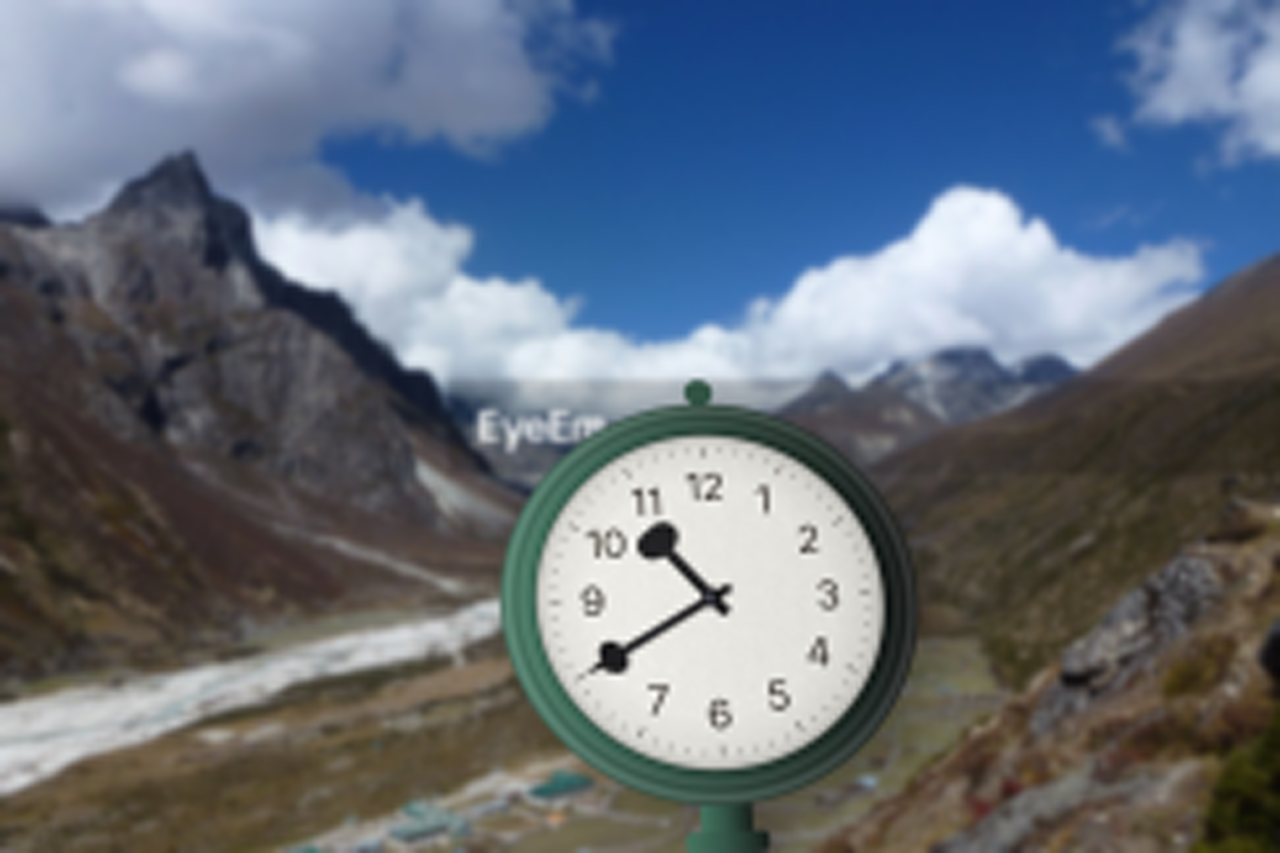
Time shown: {"hour": 10, "minute": 40}
